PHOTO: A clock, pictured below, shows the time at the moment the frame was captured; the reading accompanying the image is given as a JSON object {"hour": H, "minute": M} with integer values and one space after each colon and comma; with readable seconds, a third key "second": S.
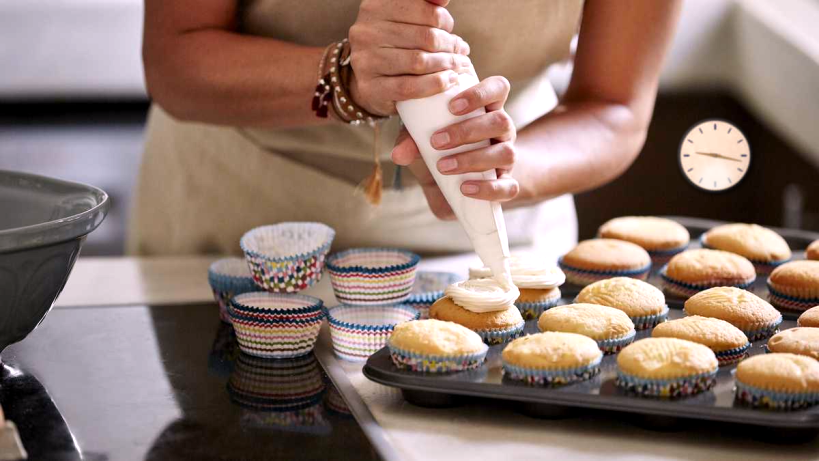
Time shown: {"hour": 9, "minute": 17}
